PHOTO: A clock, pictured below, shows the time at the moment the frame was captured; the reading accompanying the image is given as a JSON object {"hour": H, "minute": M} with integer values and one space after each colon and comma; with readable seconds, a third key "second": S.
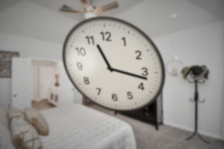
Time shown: {"hour": 11, "minute": 17}
